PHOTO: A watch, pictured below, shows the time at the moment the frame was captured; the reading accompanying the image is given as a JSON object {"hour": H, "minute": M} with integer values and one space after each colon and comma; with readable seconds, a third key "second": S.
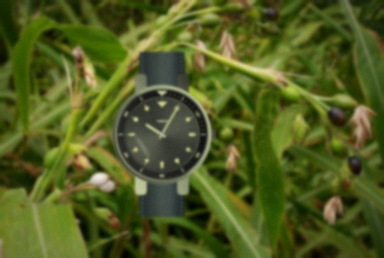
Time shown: {"hour": 10, "minute": 5}
